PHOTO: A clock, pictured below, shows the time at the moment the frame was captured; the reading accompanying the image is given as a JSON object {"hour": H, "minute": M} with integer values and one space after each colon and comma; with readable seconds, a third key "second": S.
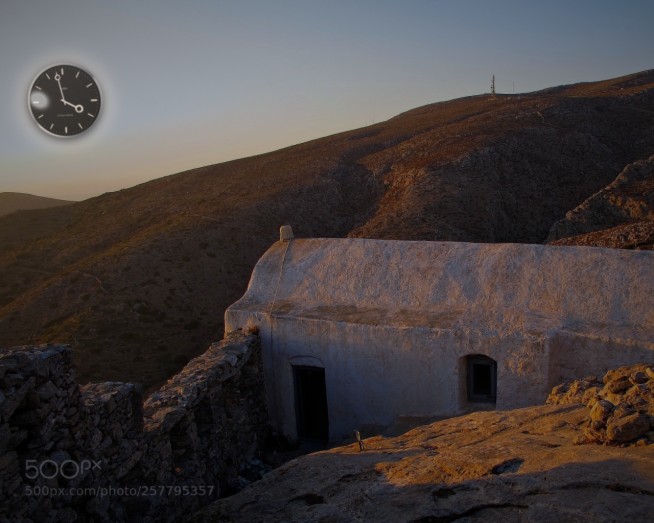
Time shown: {"hour": 3, "minute": 58}
